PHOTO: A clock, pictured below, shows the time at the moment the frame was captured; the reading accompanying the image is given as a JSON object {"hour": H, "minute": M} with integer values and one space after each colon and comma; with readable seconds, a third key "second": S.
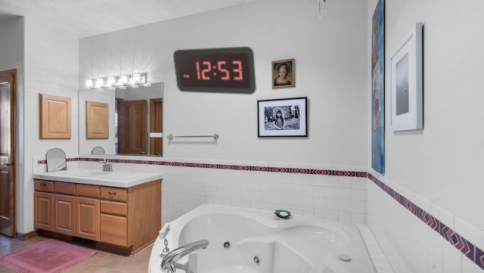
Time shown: {"hour": 12, "minute": 53}
